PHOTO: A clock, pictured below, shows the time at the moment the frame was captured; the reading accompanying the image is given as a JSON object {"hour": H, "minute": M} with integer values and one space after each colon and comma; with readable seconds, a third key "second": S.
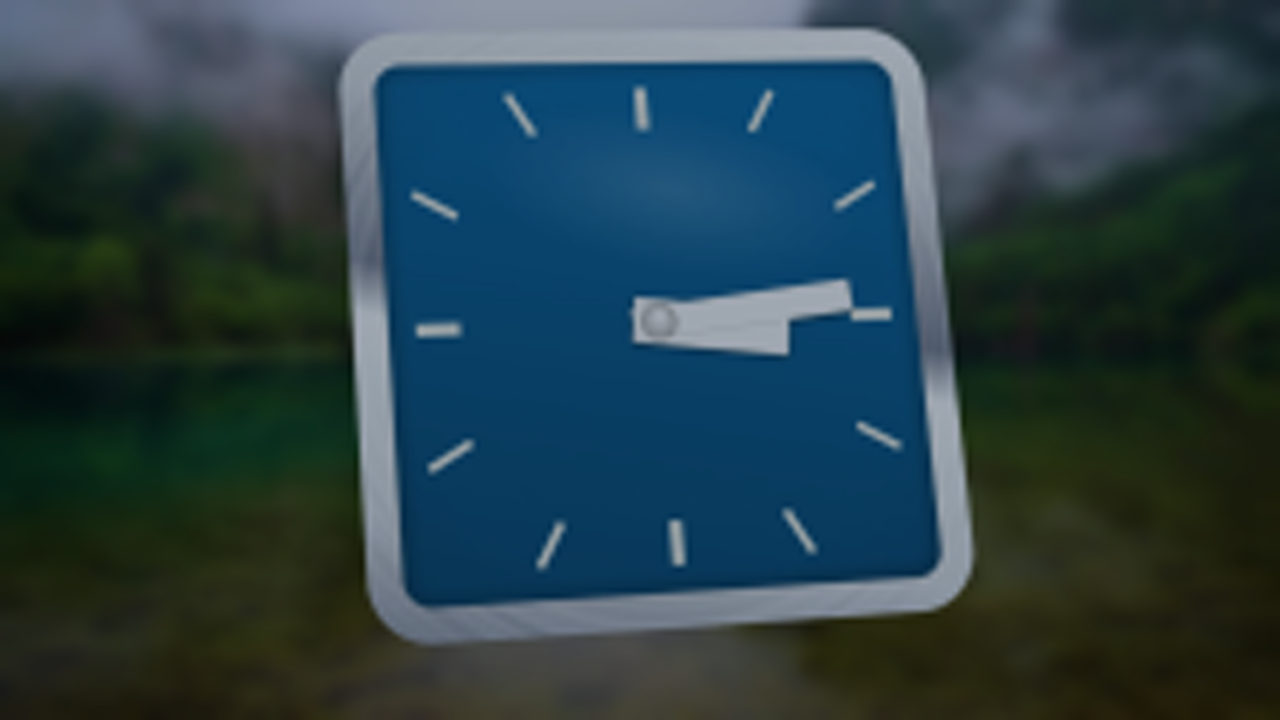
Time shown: {"hour": 3, "minute": 14}
